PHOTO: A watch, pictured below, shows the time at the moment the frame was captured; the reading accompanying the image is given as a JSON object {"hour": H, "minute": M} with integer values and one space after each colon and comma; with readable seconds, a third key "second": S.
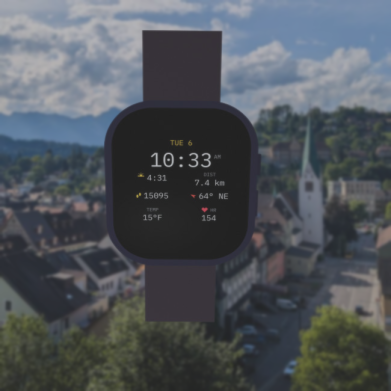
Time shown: {"hour": 10, "minute": 33}
